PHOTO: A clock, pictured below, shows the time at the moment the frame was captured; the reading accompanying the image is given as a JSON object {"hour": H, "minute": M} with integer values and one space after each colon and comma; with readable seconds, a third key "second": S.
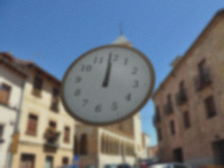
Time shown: {"hour": 11, "minute": 59}
